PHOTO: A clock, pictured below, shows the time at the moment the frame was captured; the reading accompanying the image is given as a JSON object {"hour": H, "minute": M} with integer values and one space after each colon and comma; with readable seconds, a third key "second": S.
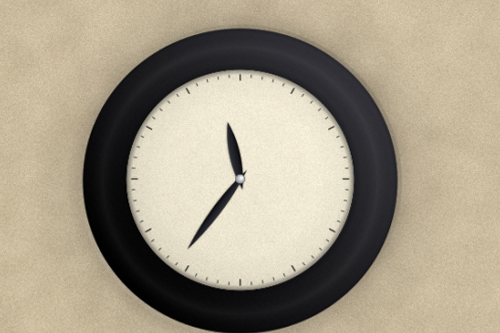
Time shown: {"hour": 11, "minute": 36}
